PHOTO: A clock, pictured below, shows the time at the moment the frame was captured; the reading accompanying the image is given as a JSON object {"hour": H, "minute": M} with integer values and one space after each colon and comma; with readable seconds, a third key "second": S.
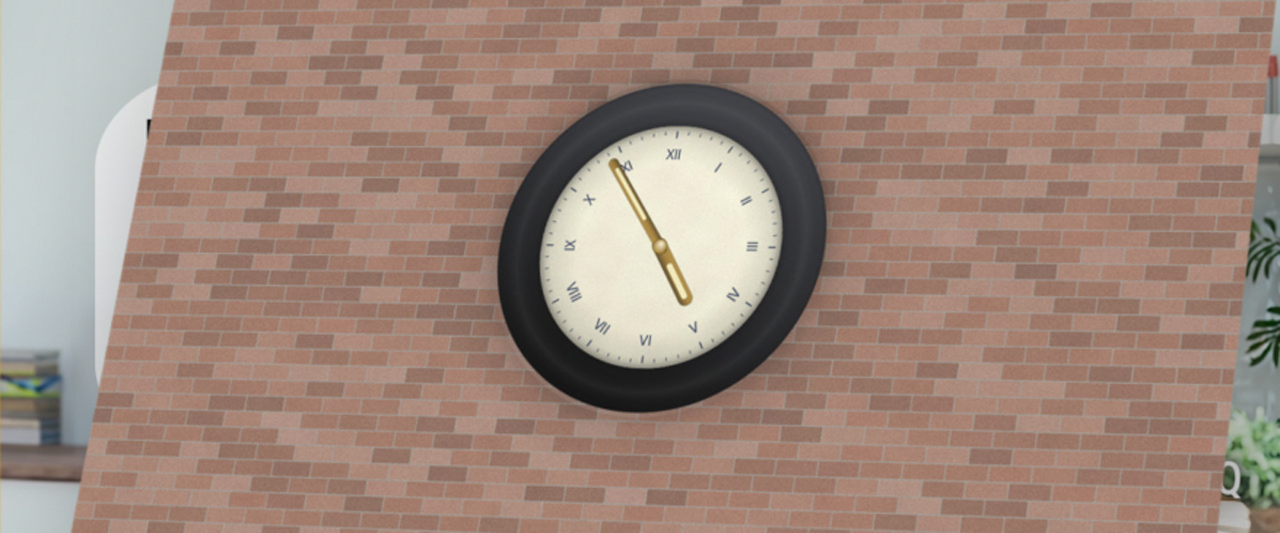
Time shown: {"hour": 4, "minute": 54}
